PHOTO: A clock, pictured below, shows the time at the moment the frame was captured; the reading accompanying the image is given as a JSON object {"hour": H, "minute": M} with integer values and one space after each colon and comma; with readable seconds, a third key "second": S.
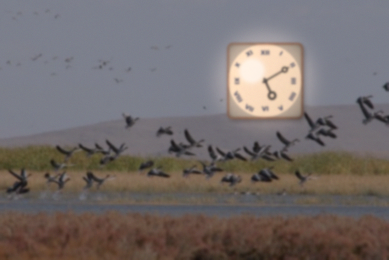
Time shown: {"hour": 5, "minute": 10}
